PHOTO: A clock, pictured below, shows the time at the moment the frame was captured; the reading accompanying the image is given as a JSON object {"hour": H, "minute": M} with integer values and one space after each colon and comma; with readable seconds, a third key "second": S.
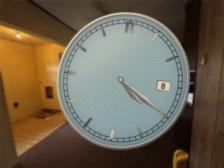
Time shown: {"hour": 4, "minute": 20}
